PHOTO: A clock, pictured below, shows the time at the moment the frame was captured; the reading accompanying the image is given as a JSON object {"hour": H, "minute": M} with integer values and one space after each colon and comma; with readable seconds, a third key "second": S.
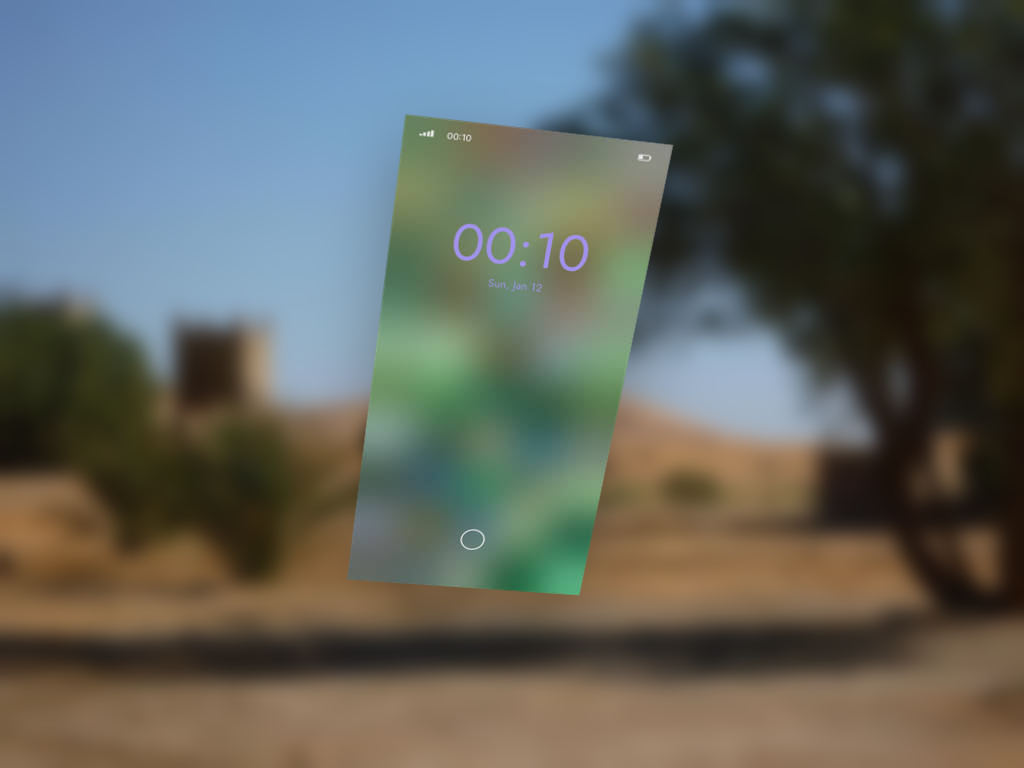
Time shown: {"hour": 0, "minute": 10}
